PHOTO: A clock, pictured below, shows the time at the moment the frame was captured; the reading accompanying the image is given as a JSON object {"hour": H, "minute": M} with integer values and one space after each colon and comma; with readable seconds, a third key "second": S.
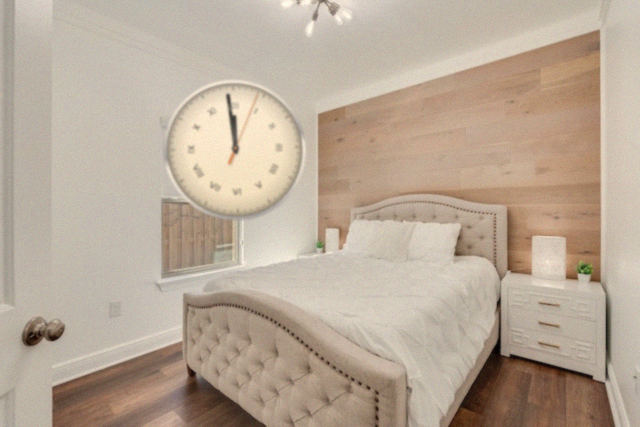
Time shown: {"hour": 11, "minute": 59, "second": 4}
